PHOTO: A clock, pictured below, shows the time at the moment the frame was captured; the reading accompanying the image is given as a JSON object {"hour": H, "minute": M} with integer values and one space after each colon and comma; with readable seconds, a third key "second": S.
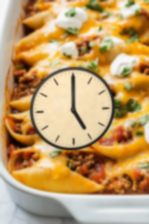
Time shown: {"hour": 5, "minute": 0}
